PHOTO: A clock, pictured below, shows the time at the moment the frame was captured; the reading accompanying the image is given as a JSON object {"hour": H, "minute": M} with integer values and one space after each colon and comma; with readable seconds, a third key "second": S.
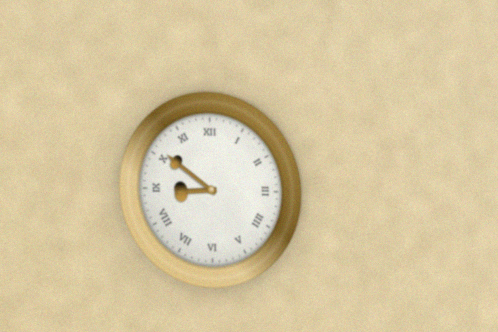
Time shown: {"hour": 8, "minute": 51}
